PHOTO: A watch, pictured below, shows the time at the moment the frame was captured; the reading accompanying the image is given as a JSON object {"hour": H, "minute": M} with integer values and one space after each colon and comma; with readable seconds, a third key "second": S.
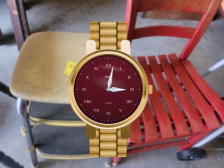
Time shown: {"hour": 3, "minute": 2}
